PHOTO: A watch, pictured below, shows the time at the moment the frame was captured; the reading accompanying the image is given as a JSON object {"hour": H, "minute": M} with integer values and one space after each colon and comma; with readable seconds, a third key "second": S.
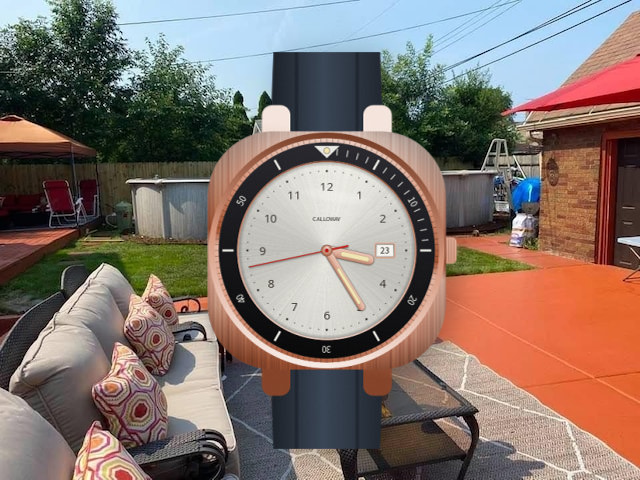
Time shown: {"hour": 3, "minute": 24, "second": 43}
